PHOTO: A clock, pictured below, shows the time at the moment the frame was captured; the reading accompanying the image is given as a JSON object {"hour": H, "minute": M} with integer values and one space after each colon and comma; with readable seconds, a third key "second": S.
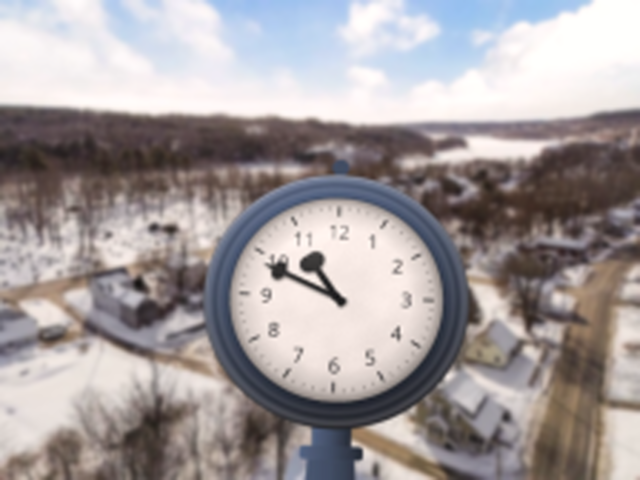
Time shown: {"hour": 10, "minute": 49}
